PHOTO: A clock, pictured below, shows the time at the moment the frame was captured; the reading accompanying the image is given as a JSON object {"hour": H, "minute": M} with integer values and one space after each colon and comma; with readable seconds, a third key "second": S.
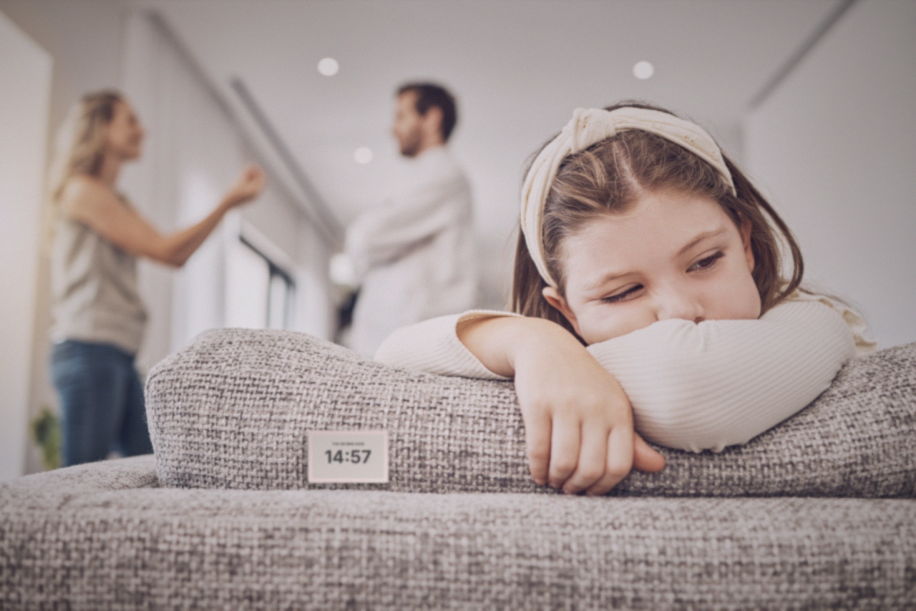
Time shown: {"hour": 14, "minute": 57}
